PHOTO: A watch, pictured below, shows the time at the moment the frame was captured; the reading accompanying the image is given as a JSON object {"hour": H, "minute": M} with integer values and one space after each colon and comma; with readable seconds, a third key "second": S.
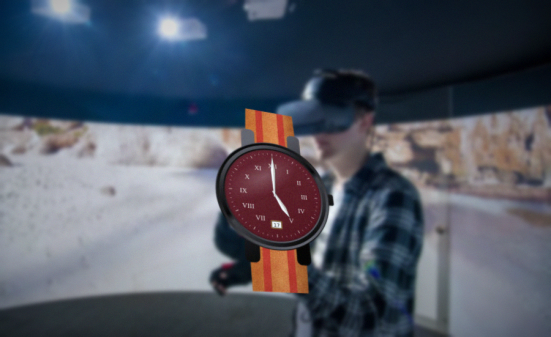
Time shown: {"hour": 5, "minute": 0}
